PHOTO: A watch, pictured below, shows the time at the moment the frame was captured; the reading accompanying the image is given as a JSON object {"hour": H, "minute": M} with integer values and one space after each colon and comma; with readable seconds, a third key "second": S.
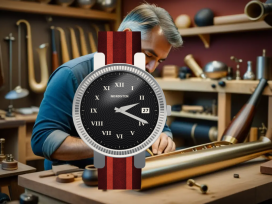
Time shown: {"hour": 2, "minute": 19}
